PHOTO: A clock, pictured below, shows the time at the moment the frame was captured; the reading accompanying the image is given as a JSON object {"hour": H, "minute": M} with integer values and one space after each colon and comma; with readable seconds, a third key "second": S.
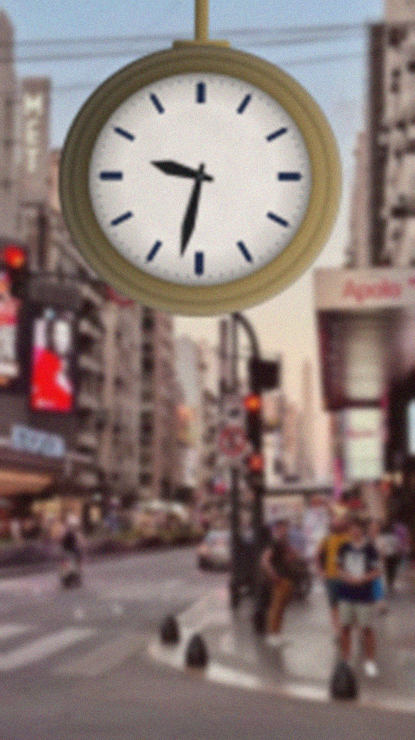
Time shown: {"hour": 9, "minute": 32}
